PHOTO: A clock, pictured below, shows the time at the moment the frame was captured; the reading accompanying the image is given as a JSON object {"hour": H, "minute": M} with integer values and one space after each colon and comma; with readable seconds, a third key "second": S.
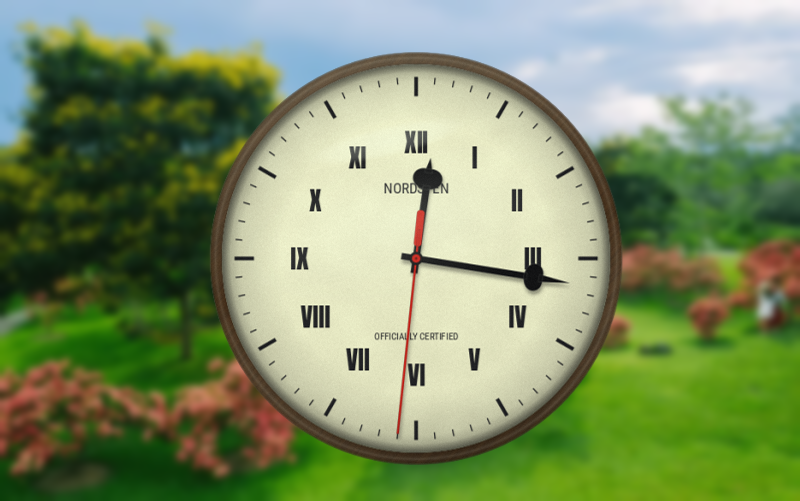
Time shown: {"hour": 12, "minute": 16, "second": 31}
